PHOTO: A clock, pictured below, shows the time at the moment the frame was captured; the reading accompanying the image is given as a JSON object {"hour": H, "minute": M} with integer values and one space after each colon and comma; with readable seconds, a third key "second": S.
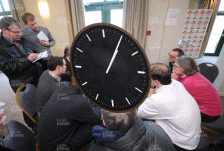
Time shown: {"hour": 1, "minute": 5}
